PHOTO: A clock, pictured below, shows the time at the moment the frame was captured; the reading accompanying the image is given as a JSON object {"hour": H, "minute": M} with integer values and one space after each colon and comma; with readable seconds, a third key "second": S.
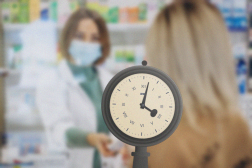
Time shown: {"hour": 4, "minute": 2}
